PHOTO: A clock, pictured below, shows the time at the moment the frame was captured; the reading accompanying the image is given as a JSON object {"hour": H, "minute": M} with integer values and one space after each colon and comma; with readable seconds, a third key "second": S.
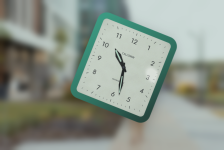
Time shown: {"hour": 10, "minute": 28}
